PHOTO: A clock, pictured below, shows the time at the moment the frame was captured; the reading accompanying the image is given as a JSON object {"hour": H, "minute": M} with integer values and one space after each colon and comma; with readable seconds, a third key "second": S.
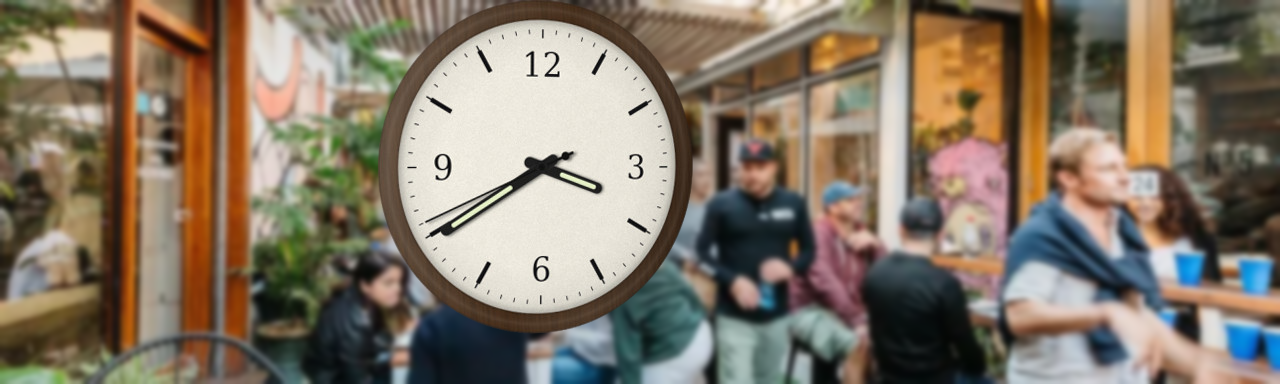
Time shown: {"hour": 3, "minute": 39, "second": 41}
